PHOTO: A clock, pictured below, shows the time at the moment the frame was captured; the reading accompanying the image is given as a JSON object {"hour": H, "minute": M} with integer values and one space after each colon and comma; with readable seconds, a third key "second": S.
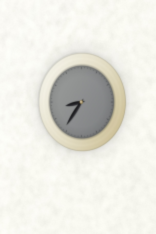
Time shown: {"hour": 8, "minute": 36}
